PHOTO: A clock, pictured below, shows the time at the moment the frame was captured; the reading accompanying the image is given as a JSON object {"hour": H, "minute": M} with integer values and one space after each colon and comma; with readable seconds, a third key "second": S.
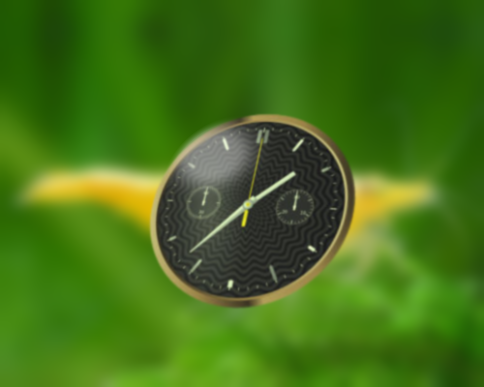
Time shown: {"hour": 1, "minute": 37}
